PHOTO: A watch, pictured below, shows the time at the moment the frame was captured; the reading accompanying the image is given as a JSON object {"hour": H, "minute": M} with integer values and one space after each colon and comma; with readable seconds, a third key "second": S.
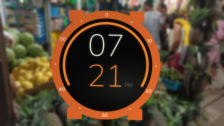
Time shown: {"hour": 7, "minute": 21}
